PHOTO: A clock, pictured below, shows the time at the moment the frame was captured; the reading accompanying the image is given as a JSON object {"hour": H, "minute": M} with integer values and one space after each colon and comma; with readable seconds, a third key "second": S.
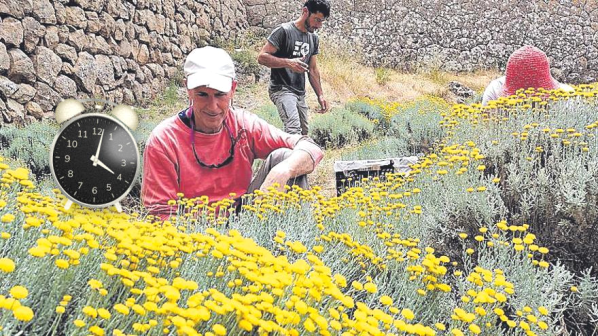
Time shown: {"hour": 4, "minute": 2}
